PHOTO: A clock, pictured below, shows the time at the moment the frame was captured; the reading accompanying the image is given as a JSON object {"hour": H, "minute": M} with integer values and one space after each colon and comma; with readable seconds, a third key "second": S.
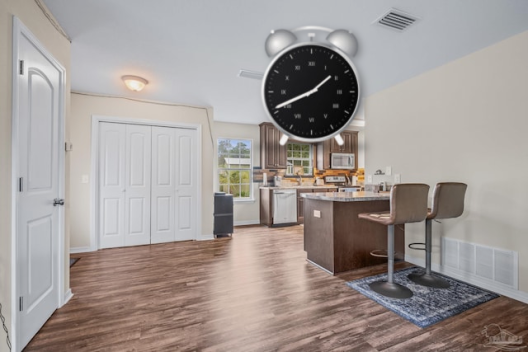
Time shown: {"hour": 1, "minute": 41}
